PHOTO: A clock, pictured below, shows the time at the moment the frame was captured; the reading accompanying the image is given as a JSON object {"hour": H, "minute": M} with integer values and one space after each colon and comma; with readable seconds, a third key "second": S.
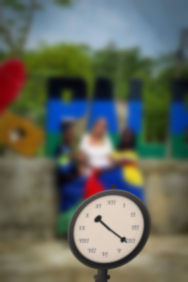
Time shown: {"hour": 10, "minute": 21}
